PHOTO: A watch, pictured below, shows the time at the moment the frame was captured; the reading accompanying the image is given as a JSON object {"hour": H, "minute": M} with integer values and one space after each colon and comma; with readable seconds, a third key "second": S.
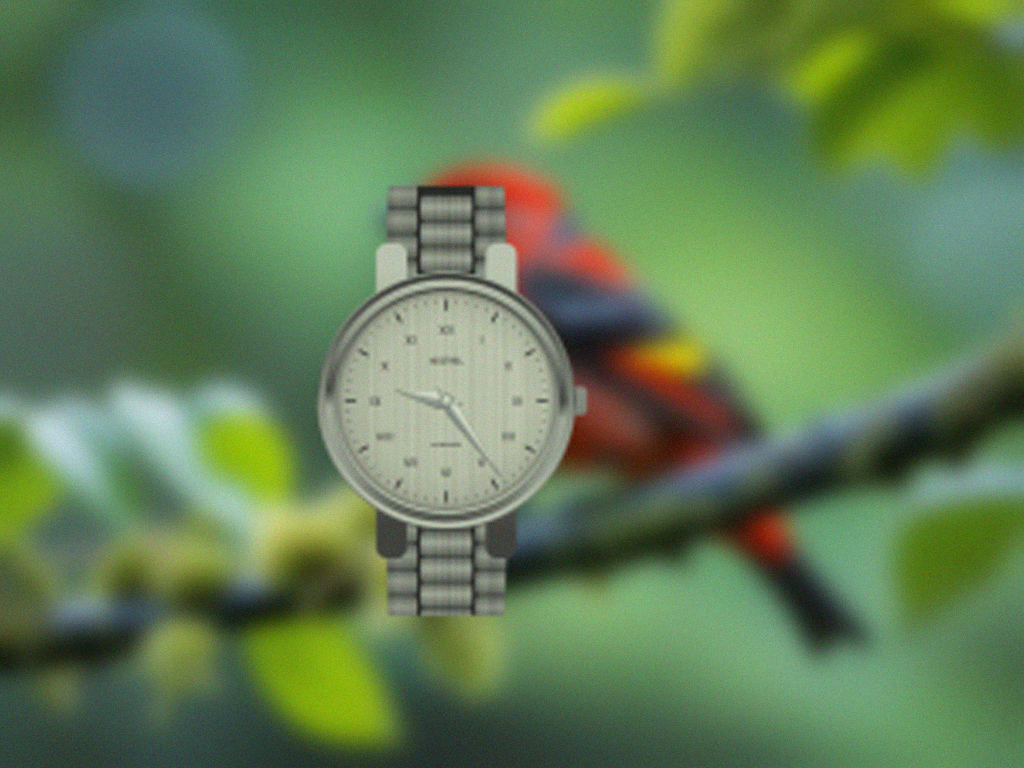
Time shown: {"hour": 9, "minute": 24}
